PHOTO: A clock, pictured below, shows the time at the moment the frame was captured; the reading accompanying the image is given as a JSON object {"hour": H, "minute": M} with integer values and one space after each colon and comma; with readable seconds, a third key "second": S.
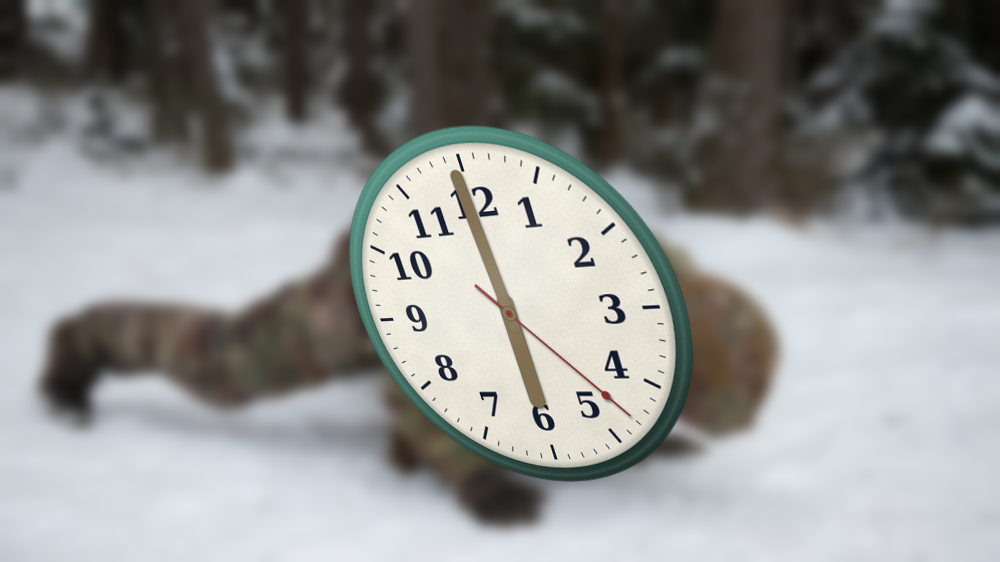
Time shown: {"hour": 5, "minute": 59, "second": 23}
